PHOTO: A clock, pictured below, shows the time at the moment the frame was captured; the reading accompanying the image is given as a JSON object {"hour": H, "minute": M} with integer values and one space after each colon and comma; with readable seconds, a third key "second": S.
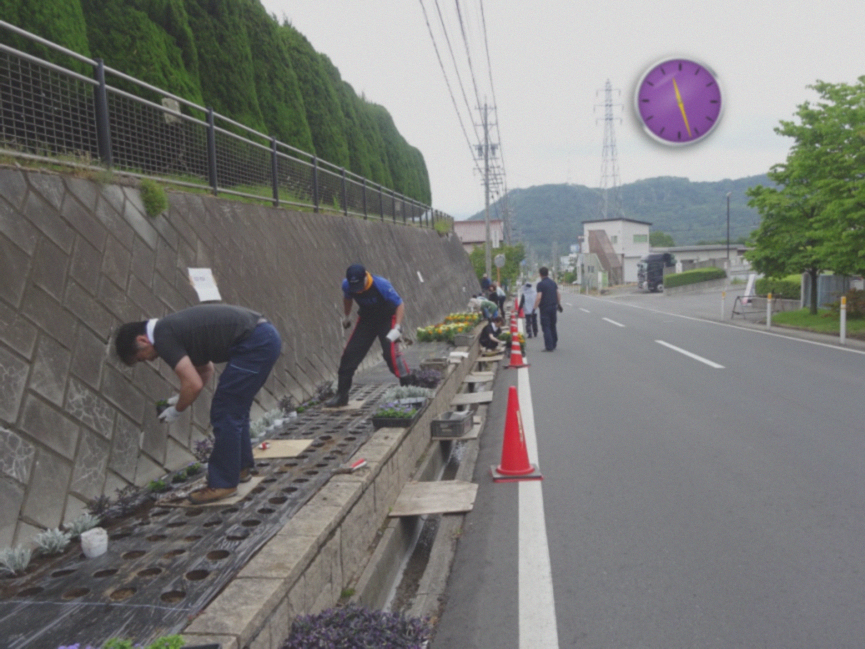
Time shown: {"hour": 11, "minute": 27}
